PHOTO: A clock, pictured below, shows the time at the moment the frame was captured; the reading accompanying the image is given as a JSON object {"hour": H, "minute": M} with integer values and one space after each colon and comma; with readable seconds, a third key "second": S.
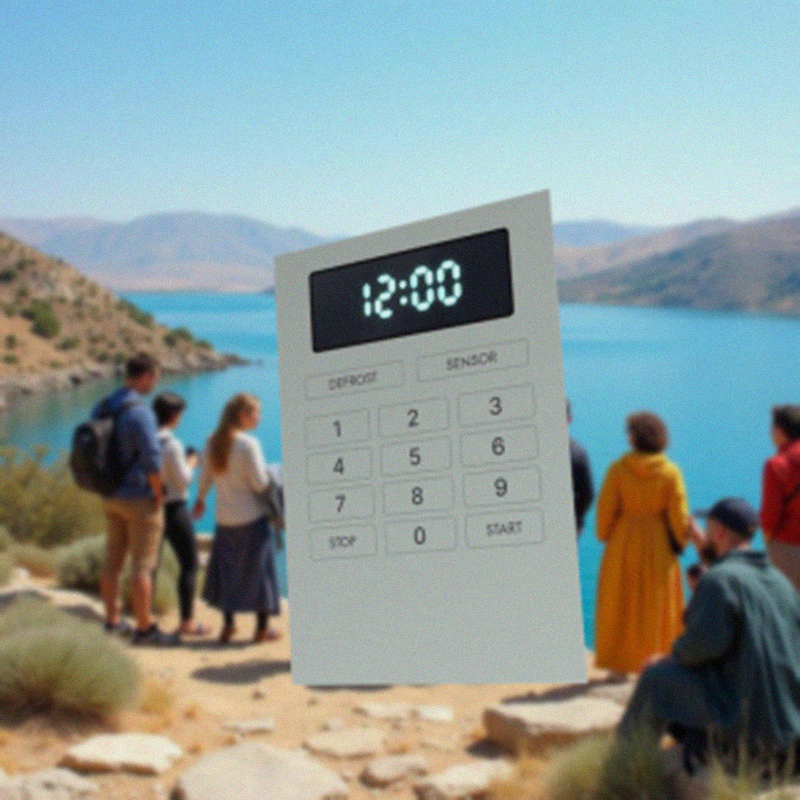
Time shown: {"hour": 12, "minute": 0}
